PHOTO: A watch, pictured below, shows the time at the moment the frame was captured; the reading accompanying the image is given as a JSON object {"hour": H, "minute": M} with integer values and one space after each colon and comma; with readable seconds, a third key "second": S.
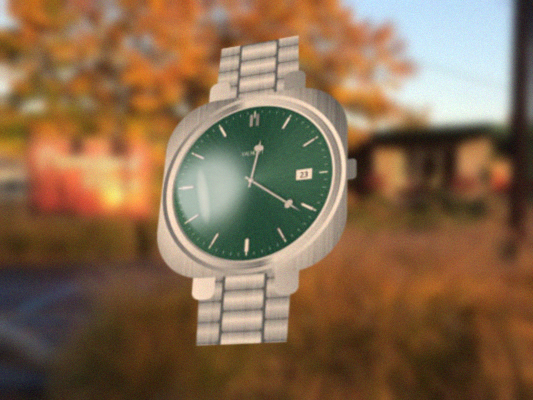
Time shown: {"hour": 12, "minute": 21}
